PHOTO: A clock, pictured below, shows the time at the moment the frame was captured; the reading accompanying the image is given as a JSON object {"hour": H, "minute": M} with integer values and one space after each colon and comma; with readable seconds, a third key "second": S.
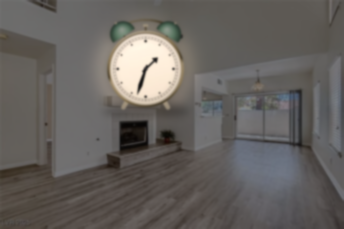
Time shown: {"hour": 1, "minute": 33}
